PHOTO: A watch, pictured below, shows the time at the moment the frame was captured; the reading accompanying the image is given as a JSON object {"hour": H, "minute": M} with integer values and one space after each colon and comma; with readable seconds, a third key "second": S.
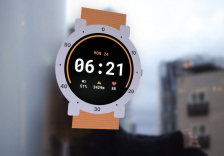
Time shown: {"hour": 6, "minute": 21}
